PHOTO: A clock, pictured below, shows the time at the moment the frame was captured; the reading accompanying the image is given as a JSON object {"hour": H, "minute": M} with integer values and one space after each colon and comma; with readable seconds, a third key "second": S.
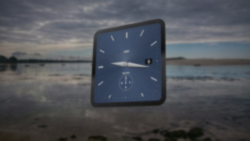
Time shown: {"hour": 9, "minute": 17}
